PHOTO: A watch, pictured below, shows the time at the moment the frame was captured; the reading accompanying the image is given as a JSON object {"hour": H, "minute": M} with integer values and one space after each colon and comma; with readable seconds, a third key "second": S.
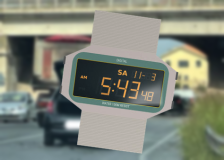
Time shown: {"hour": 5, "minute": 43, "second": 48}
